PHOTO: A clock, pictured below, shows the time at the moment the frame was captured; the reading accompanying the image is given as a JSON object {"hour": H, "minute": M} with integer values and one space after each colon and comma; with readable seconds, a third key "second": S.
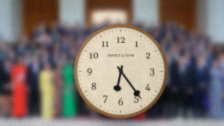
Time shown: {"hour": 6, "minute": 24}
